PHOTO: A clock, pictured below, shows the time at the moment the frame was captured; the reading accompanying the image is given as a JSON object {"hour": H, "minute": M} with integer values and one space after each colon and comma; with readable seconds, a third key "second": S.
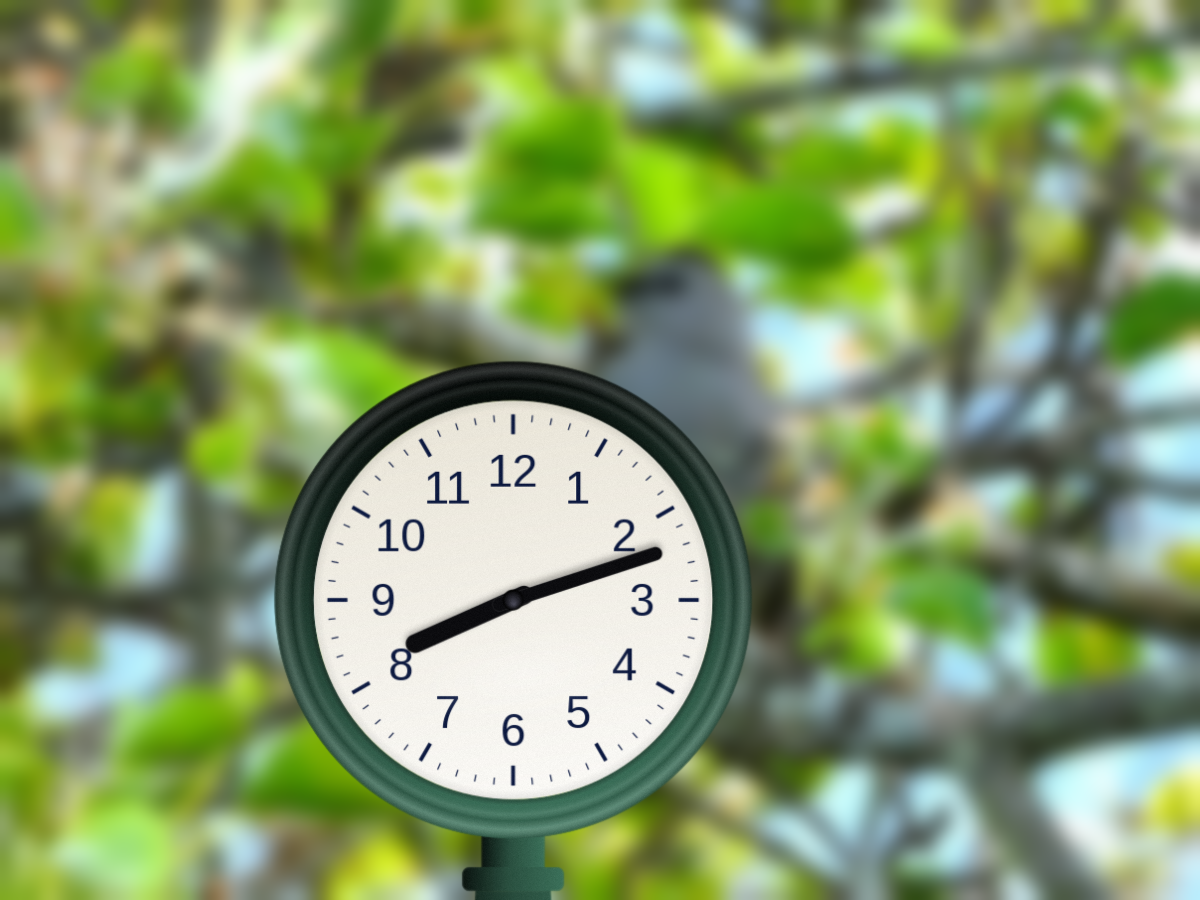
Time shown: {"hour": 8, "minute": 12}
